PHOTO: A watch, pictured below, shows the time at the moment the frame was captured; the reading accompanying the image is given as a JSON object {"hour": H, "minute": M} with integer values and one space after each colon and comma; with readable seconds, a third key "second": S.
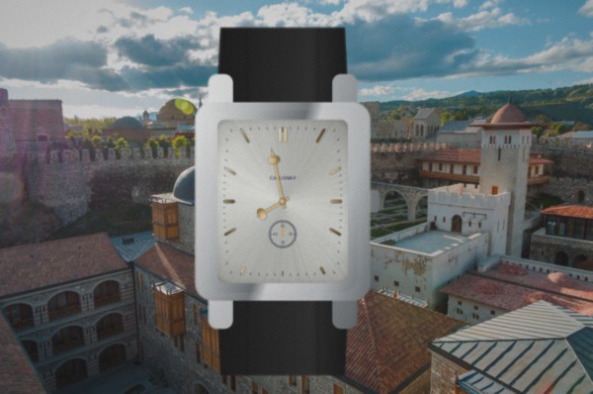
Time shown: {"hour": 7, "minute": 58}
